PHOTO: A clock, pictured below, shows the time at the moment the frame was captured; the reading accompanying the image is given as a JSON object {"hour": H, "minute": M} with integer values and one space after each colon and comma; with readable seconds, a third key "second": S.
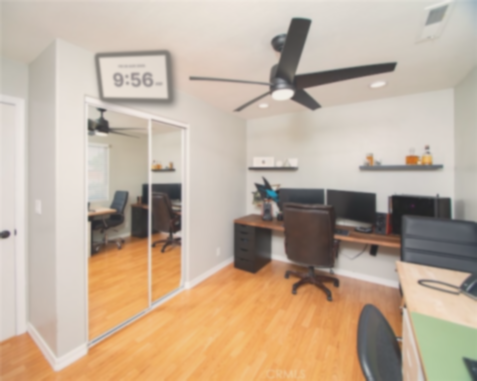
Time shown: {"hour": 9, "minute": 56}
